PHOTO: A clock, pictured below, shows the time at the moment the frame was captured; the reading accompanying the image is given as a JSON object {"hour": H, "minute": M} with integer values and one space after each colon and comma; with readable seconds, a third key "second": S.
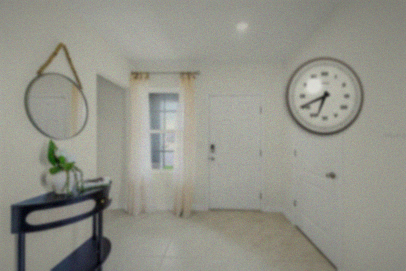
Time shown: {"hour": 6, "minute": 41}
